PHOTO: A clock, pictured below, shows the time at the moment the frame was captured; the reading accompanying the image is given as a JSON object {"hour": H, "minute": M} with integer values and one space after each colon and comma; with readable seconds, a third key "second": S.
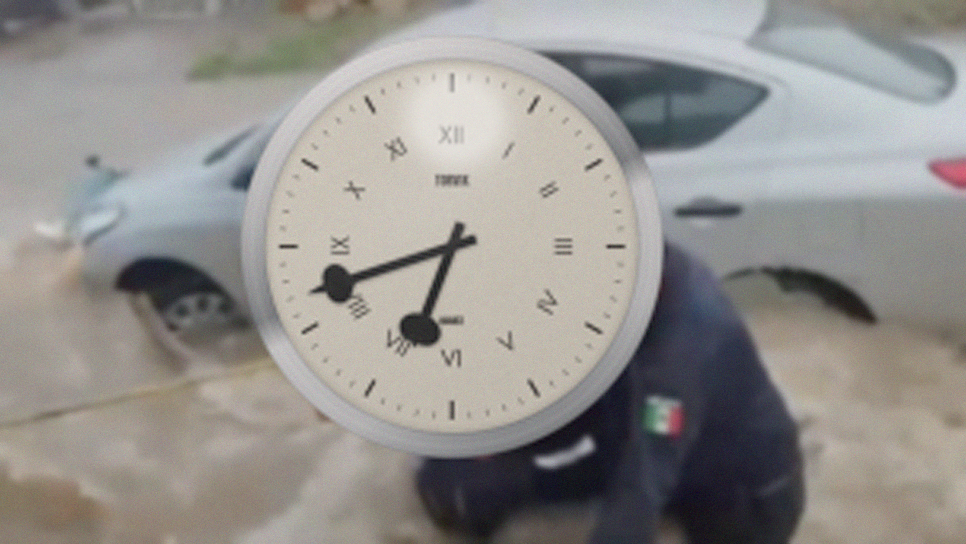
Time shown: {"hour": 6, "minute": 42}
